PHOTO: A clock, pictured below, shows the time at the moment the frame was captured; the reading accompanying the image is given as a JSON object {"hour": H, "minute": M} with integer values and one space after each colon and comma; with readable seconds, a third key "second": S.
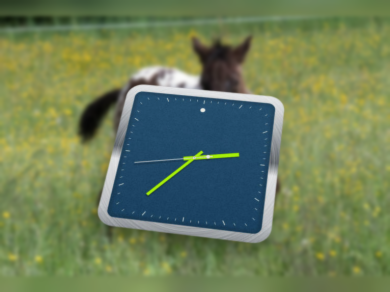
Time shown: {"hour": 2, "minute": 36, "second": 43}
